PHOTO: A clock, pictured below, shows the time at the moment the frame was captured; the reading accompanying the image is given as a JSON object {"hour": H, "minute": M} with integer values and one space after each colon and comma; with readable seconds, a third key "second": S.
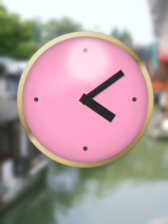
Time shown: {"hour": 4, "minute": 9}
